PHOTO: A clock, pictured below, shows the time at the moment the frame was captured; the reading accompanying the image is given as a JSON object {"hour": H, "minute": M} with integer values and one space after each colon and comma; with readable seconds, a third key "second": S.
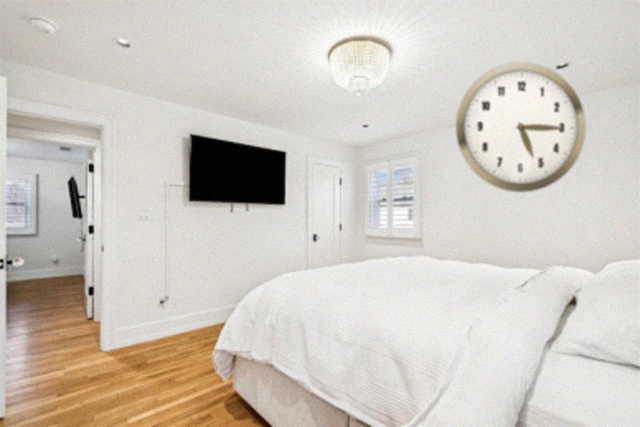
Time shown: {"hour": 5, "minute": 15}
